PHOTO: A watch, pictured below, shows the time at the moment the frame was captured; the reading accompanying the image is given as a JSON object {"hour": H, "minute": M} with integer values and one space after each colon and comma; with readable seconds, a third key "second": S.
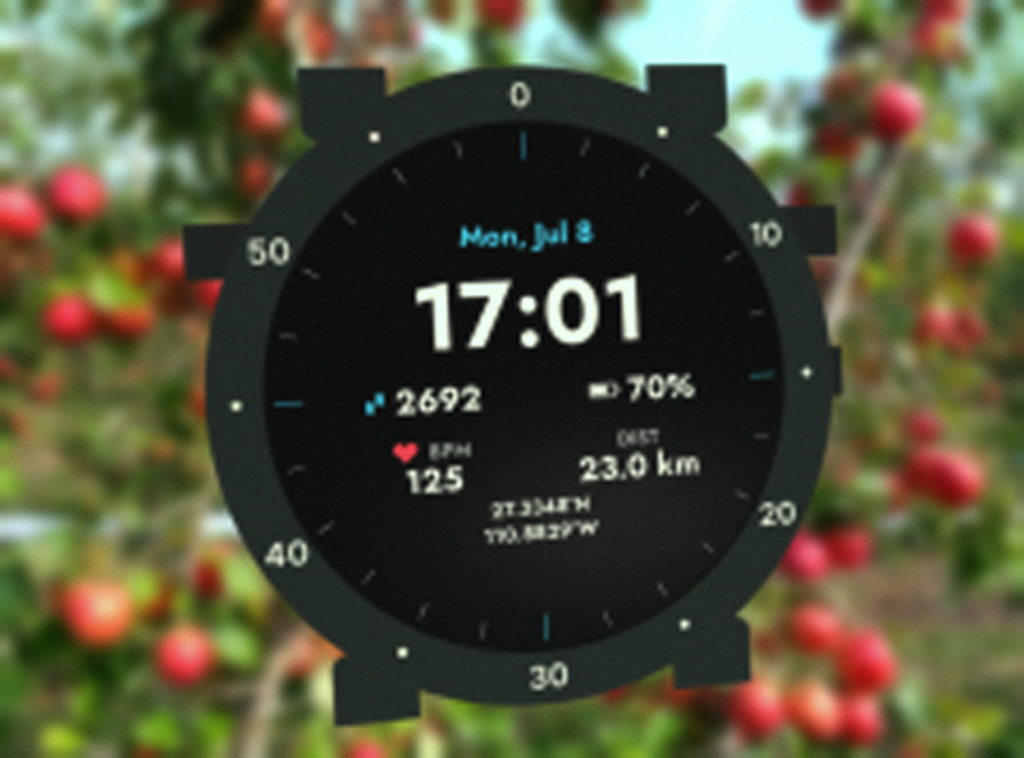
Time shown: {"hour": 17, "minute": 1}
